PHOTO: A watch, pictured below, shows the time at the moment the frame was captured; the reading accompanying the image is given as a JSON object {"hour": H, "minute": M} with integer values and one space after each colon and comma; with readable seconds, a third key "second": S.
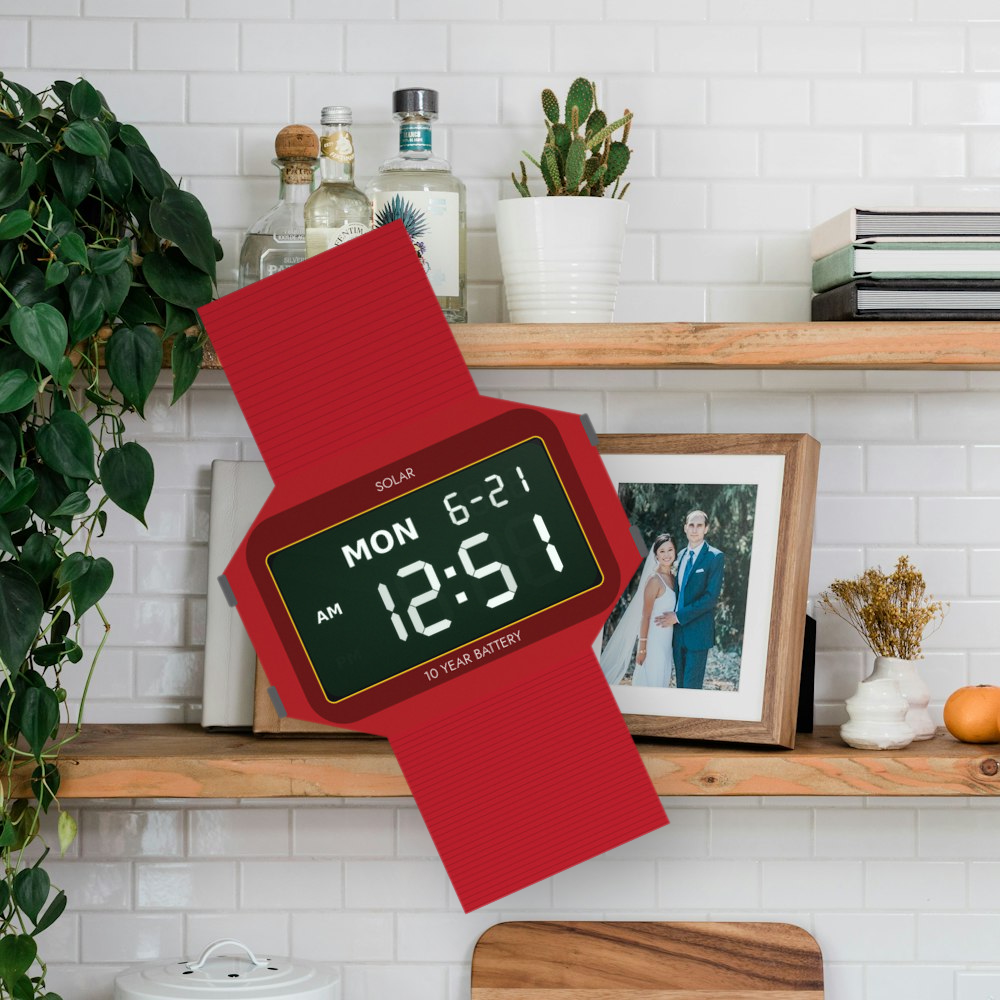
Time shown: {"hour": 12, "minute": 51}
